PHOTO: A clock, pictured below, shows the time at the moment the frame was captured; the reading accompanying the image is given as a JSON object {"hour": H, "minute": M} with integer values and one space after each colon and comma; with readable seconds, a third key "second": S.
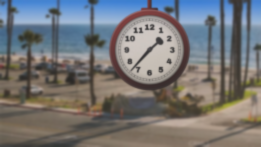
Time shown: {"hour": 1, "minute": 37}
